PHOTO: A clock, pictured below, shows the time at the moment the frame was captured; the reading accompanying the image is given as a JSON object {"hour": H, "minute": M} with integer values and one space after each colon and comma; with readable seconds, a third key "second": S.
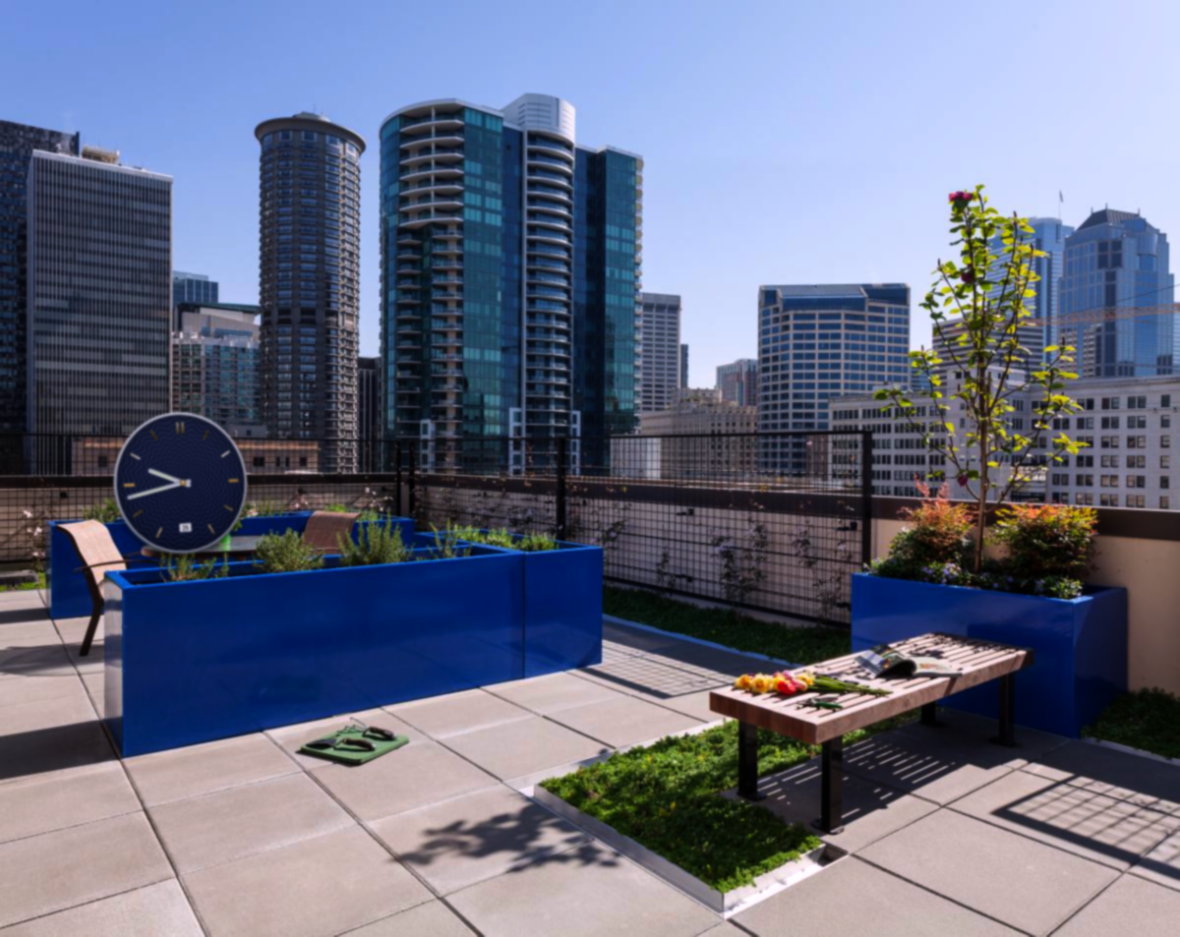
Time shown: {"hour": 9, "minute": 43}
